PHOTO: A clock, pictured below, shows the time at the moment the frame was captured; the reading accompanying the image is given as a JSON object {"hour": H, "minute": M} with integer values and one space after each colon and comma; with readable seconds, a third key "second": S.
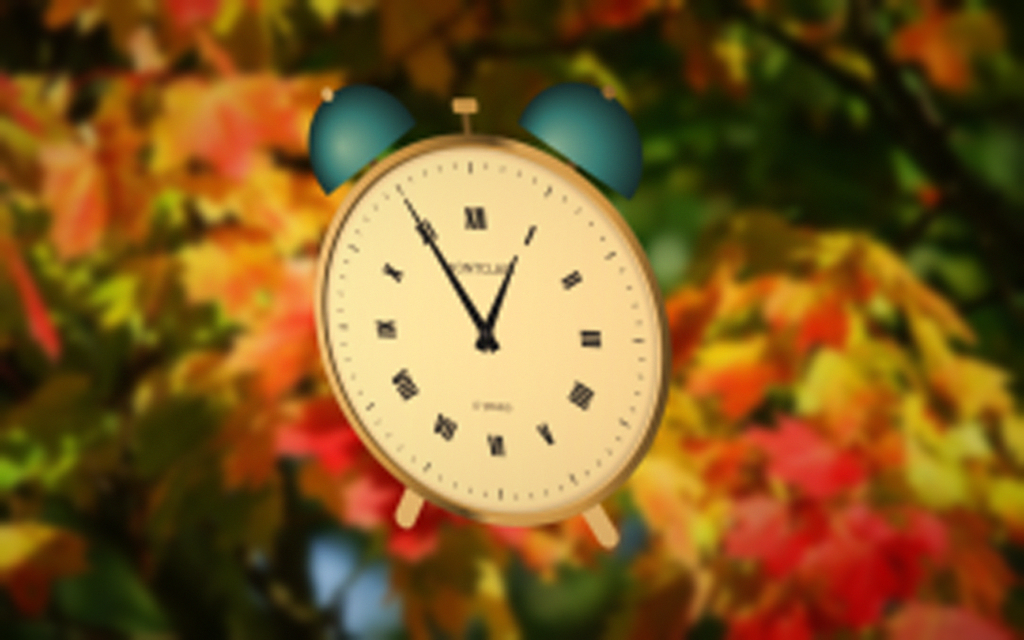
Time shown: {"hour": 12, "minute": 55}
